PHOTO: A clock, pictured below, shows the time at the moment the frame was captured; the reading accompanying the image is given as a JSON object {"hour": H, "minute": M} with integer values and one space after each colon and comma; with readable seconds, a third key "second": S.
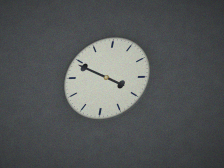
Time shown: {"hour": 3, "minute": 49}
